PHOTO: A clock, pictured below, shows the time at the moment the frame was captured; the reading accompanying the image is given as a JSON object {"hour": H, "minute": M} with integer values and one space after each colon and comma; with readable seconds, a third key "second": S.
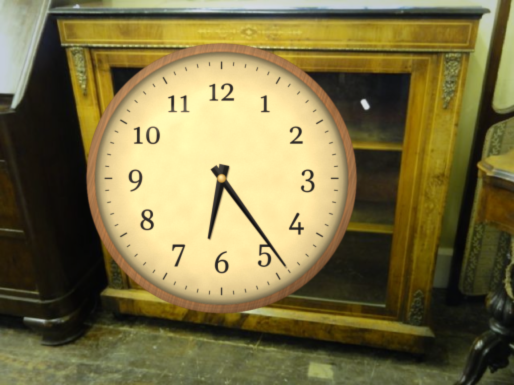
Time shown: {"hour": 6, "minute": 24}
